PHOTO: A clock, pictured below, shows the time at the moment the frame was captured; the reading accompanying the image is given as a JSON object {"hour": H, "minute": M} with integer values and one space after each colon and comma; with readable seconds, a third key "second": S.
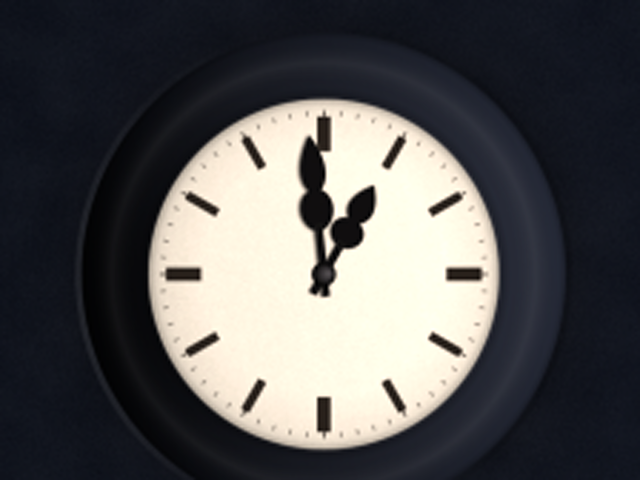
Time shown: {"hour": 12, "minute": 59}
